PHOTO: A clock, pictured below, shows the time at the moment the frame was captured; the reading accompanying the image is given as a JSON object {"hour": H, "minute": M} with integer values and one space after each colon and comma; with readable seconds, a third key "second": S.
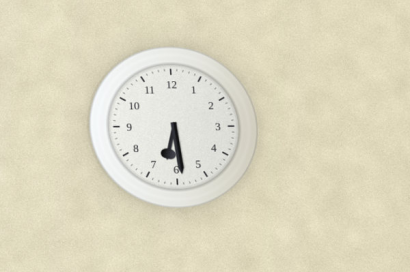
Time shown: {"hour": 6, "minute": 29}
